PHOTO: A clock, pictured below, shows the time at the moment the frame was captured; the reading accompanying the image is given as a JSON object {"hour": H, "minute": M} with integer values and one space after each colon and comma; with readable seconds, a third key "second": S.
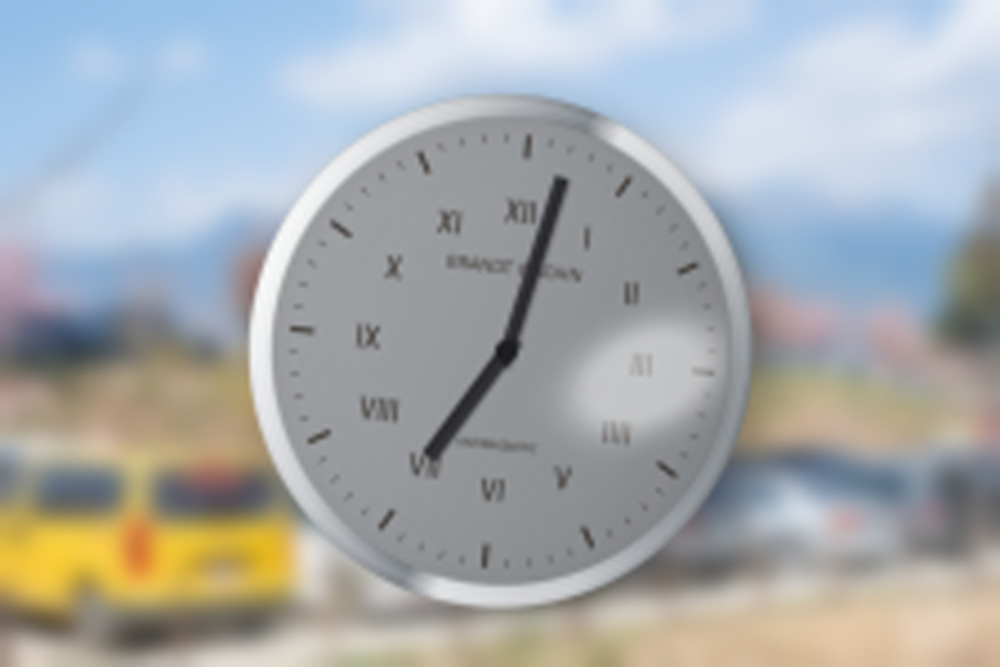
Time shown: {"hour": 7, "minute": 2}
